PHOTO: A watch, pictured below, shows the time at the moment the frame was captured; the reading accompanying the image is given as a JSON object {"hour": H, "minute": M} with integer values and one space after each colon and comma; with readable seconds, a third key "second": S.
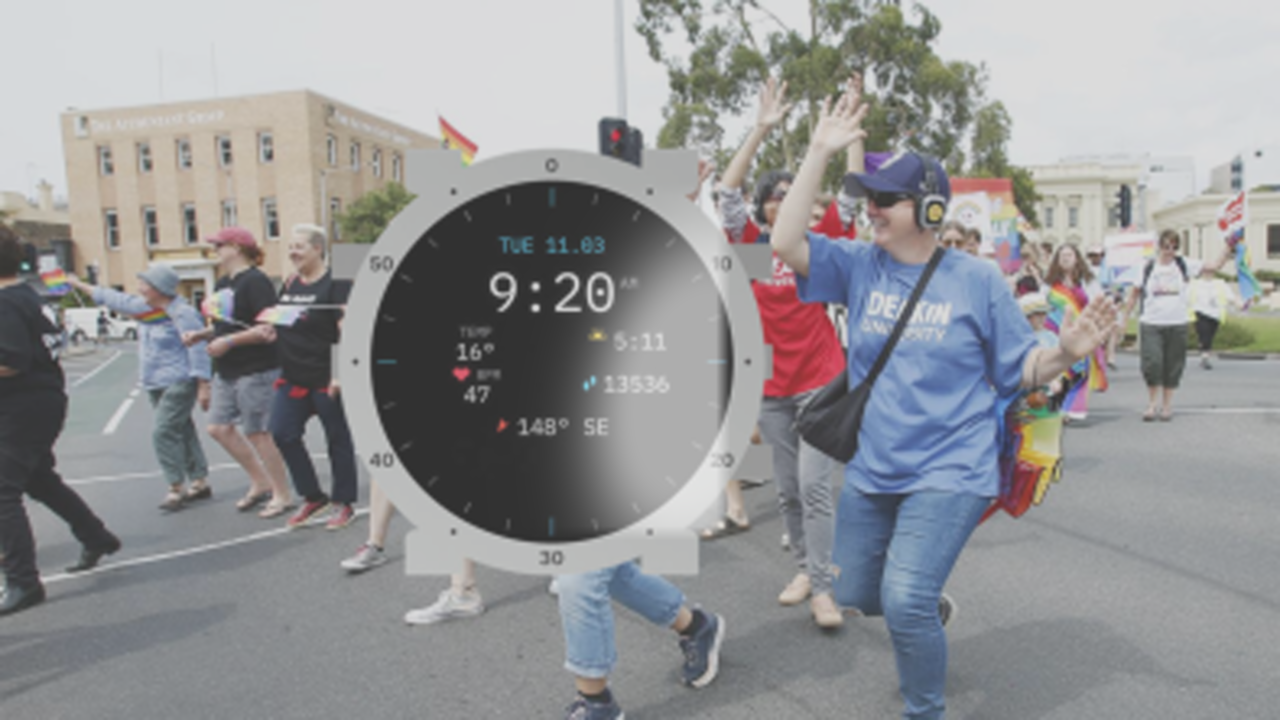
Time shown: {"hour": 9, "minute": 20}
